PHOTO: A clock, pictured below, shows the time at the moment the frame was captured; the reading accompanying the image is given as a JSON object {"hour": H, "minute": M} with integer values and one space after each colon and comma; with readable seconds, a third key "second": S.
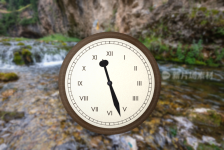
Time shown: {"hour": 11, "minute": 27}
